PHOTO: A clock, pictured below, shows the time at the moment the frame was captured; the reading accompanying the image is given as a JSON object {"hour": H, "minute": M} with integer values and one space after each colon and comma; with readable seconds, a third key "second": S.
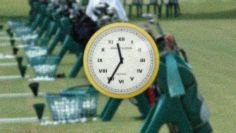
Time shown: {"hour": 11, "minute": 35}
